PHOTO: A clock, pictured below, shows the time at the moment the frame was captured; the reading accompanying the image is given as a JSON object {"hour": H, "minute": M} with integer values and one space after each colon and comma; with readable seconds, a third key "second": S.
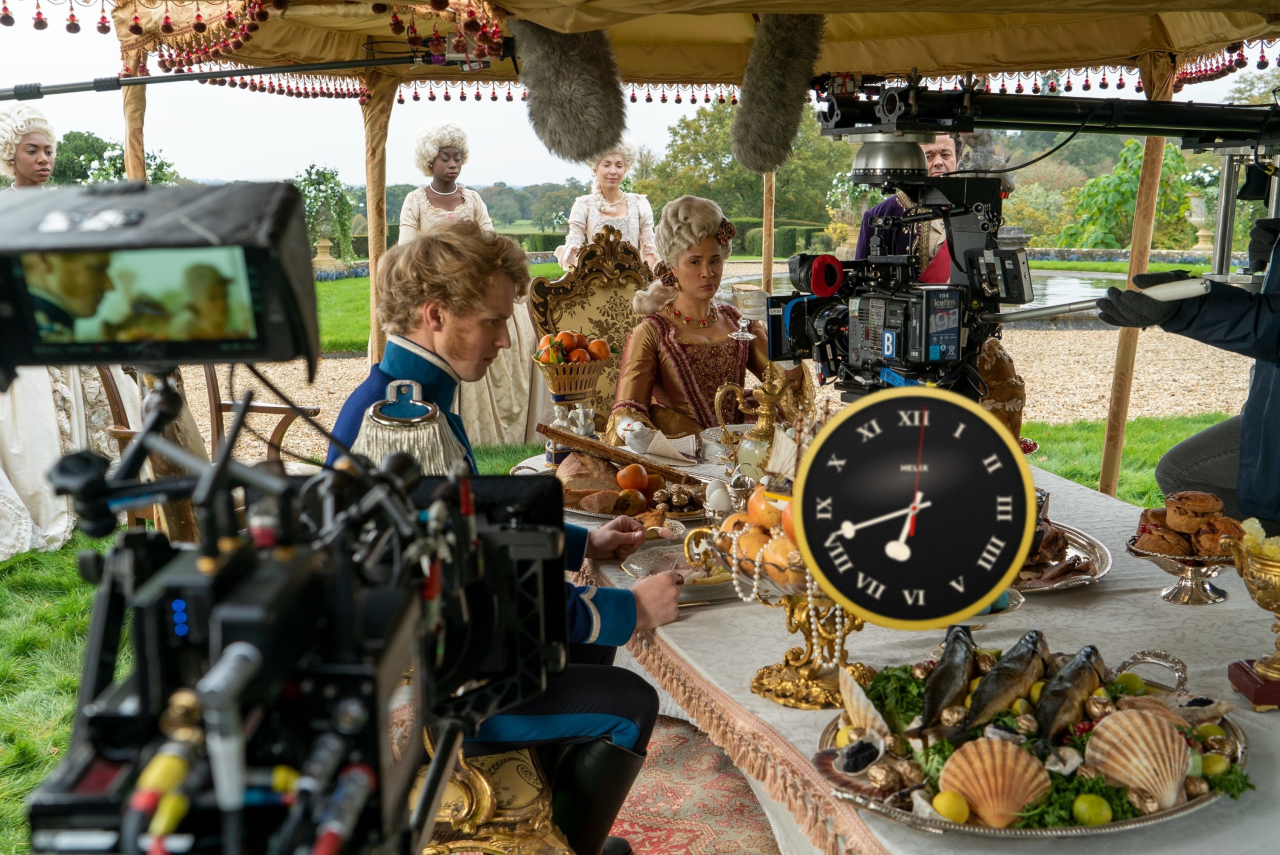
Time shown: {"hour": 6, "minute": 42, "second": 1}
